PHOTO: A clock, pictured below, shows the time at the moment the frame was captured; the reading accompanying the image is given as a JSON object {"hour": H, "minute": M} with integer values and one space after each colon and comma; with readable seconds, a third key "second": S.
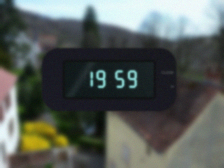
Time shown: {"hour": 19, "minute": 59}
